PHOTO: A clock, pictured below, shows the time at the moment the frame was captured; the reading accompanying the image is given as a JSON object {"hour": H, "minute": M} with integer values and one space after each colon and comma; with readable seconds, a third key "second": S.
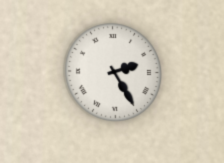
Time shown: {"hour": 2, "minute": 25}
